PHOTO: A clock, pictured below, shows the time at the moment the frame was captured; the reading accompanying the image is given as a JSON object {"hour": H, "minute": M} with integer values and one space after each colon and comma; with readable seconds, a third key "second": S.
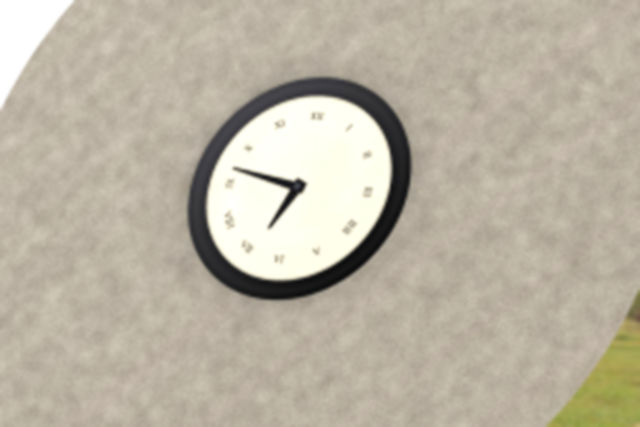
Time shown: {"hour": 6, "minute": 47}
